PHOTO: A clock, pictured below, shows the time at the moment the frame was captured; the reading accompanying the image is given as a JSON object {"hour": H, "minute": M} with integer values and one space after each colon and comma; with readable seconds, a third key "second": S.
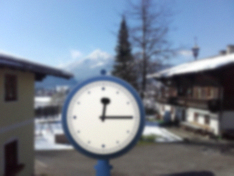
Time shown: {"hour": 12, "minute": 15}
